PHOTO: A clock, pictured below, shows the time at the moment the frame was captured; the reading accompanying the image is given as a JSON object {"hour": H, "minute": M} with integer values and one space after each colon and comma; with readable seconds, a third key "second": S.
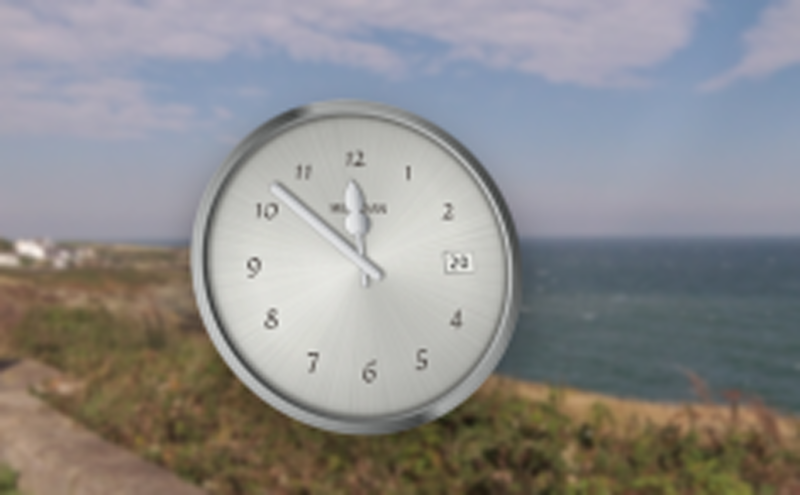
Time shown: {"hour": 11, "minute": 52}
